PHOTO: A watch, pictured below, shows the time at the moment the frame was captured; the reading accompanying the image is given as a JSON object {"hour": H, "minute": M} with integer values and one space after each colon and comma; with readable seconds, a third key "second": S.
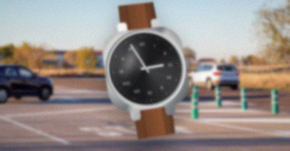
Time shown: {"hour": 2, "minute": 56}
